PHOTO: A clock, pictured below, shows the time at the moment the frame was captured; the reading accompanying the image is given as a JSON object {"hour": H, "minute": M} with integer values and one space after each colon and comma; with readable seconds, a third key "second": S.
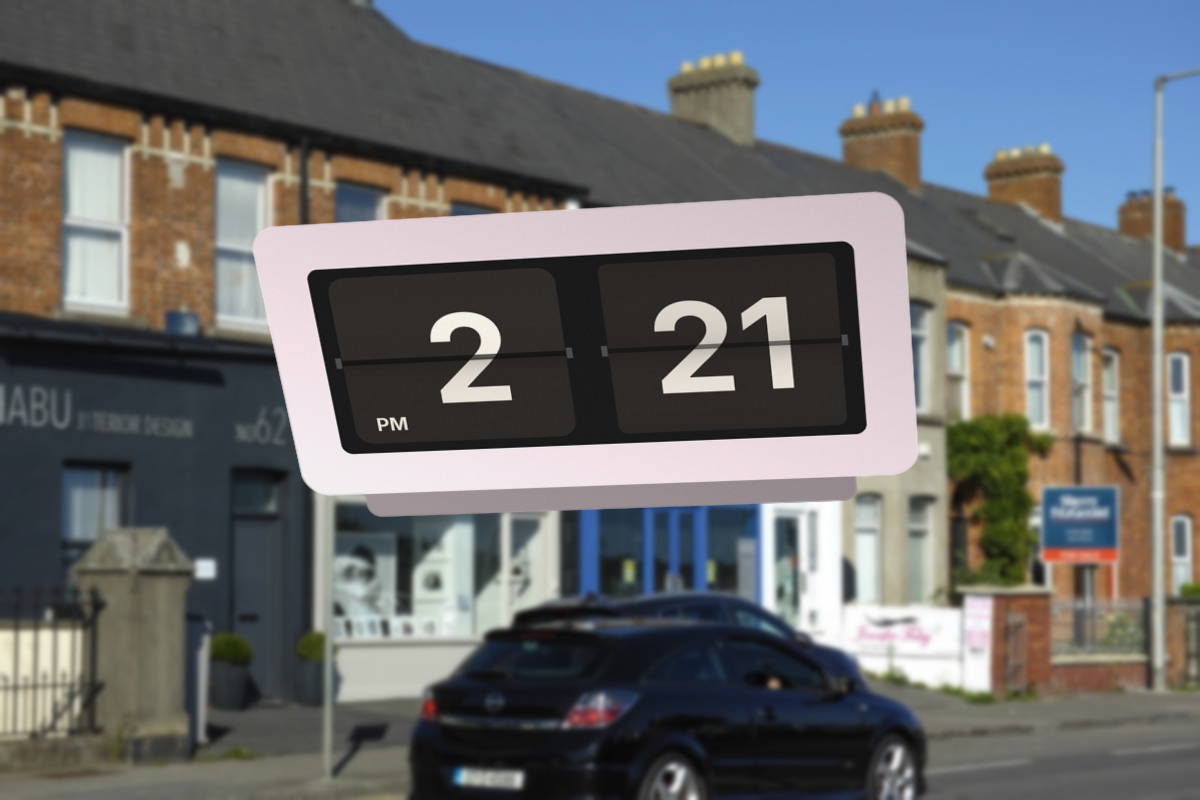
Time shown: {"hour": 2, "minute": 21}
